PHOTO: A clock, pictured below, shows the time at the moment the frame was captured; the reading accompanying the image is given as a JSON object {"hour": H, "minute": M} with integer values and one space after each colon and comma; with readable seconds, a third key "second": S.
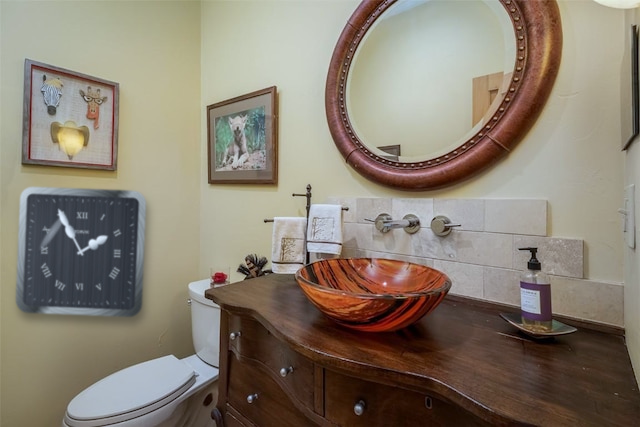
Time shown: {"hour": 1, "minute": 55}
